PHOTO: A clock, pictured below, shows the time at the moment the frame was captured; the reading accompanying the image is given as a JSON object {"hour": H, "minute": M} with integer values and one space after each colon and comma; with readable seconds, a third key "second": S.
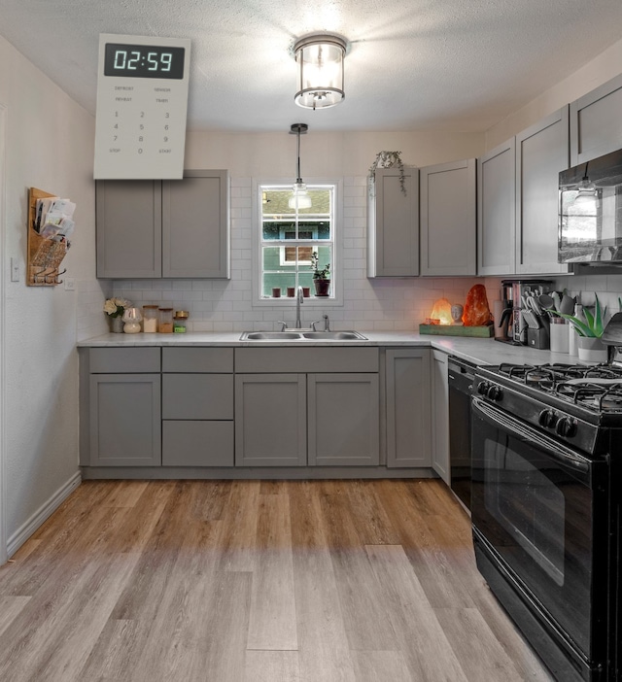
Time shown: {"hour": 2, "minute": 59}
